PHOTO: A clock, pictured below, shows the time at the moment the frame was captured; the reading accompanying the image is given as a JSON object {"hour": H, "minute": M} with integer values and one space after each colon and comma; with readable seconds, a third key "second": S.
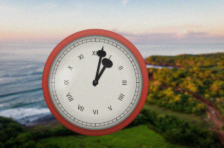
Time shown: {"hour": 1, "minute": 2}
